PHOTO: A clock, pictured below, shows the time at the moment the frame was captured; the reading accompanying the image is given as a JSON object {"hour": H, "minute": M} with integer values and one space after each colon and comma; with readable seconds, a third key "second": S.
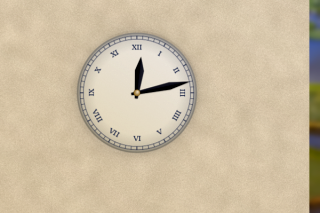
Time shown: {"hour": 12, "minute": 13}
